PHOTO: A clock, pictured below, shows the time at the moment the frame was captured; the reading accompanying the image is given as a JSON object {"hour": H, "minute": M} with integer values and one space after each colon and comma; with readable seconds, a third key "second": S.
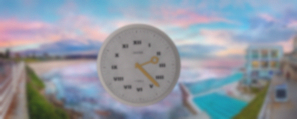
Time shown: {"hour": 2, "minute": 23}
